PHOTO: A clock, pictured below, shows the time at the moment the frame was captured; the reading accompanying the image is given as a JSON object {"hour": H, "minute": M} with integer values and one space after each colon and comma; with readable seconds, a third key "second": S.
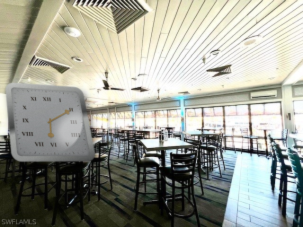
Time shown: {"hour": 6, "minute": 10}
